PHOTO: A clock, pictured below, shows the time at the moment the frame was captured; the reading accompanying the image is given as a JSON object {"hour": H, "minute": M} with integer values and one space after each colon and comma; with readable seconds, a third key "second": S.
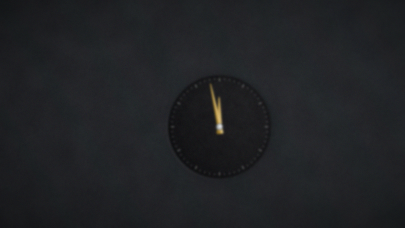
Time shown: {"hour": 11, "minute": 58}
